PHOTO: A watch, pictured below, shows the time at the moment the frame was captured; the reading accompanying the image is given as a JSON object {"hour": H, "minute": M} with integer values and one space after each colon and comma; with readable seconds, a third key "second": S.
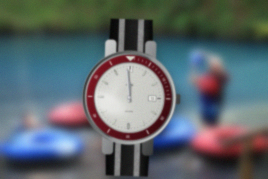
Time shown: {"hour": 11, "minute": 59}
